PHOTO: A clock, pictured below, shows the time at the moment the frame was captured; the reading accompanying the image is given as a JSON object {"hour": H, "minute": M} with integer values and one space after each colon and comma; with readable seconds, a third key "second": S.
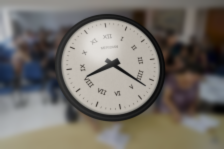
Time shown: {"hour": 8, "minute": 22}
